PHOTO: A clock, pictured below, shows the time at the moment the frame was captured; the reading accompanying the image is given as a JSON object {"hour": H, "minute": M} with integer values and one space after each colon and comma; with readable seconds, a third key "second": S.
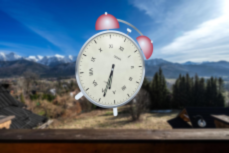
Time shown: {"hour": 5, "minute": 29}
